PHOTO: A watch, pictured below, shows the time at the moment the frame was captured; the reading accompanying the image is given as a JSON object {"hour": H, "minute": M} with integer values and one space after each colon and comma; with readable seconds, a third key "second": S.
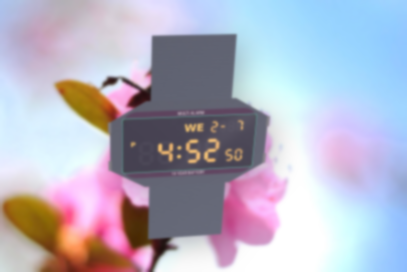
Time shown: {"hour": 4, "minute": 52, "second": 50}
